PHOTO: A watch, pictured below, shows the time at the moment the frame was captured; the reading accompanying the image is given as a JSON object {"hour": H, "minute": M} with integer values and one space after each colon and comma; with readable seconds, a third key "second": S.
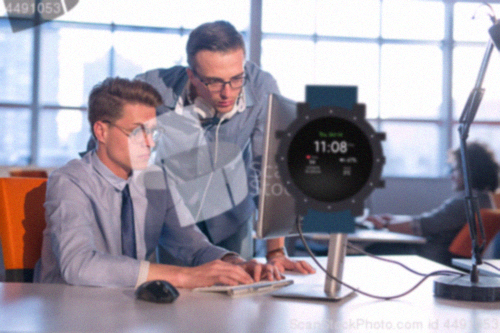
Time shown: {"hour": 11, "minute": 8}
